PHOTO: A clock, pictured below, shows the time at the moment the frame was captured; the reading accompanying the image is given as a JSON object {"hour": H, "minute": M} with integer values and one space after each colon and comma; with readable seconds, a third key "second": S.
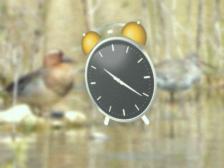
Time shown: {"hour": 10, "minute": 21}
